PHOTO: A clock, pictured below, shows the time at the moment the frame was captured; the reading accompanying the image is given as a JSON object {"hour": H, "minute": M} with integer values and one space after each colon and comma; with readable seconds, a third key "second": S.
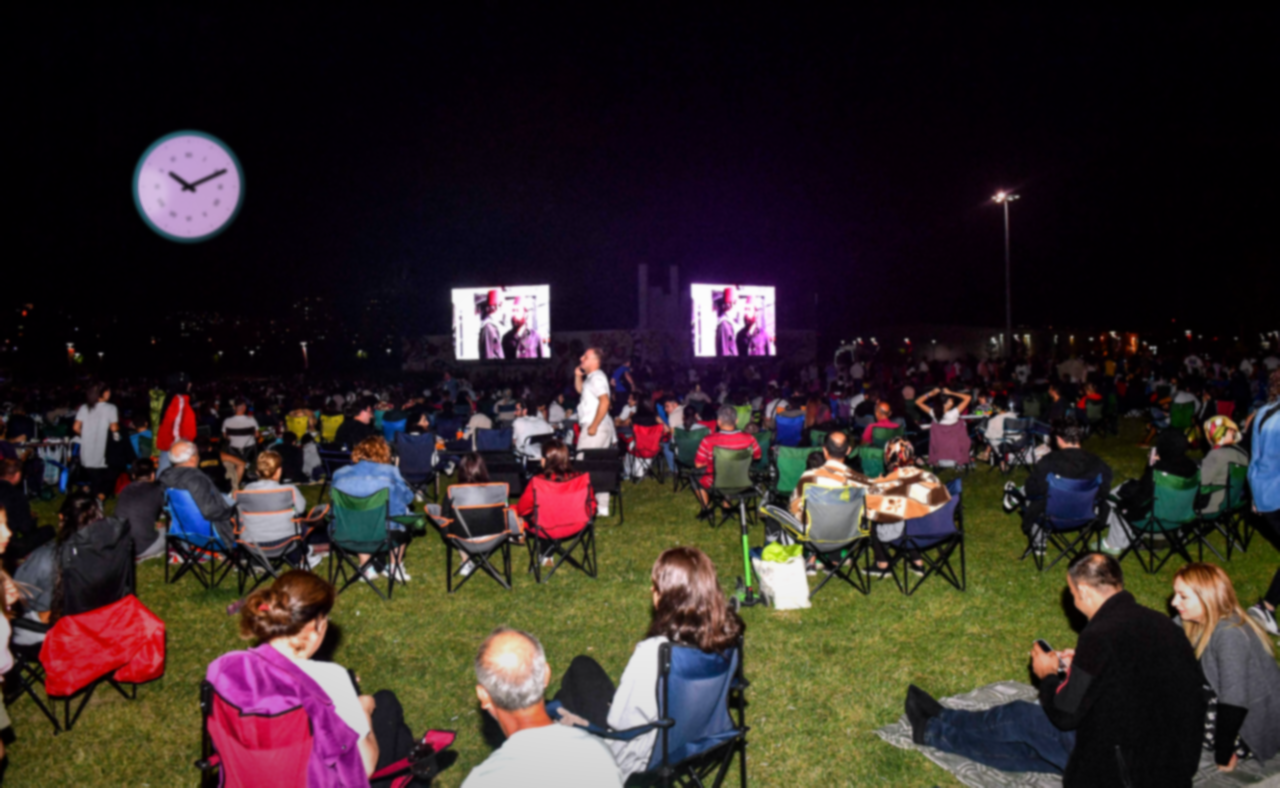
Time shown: {"hour": 10, "minute": 11}
